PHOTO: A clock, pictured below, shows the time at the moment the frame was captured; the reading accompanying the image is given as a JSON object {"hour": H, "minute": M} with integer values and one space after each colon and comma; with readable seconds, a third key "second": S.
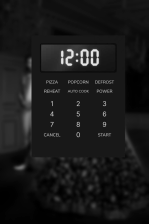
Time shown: {"hour": 12, "minute": 0}
